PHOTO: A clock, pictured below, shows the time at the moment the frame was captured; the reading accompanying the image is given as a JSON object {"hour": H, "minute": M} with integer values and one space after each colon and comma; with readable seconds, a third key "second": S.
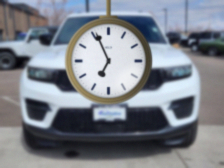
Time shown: {"hour": 6, "minute": 56}
